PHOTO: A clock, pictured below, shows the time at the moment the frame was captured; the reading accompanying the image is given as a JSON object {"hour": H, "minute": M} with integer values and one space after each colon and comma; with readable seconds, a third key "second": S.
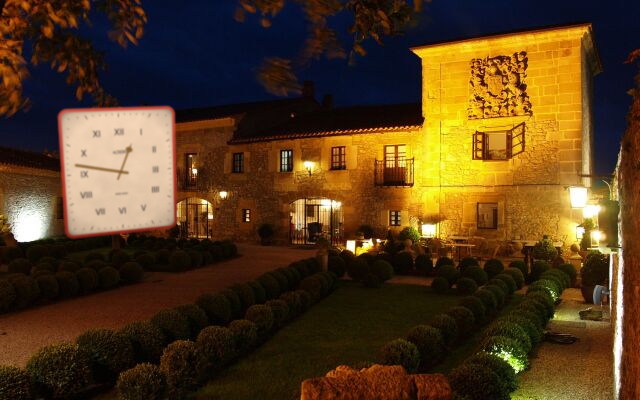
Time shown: {"hour": 12, "minute": 47}
